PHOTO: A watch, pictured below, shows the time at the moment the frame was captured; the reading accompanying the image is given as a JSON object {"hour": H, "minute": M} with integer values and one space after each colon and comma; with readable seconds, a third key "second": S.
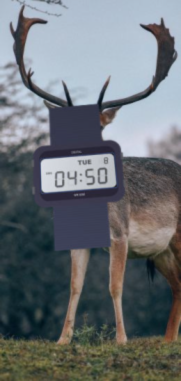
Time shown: {"hour": 4, "minute": 50}
